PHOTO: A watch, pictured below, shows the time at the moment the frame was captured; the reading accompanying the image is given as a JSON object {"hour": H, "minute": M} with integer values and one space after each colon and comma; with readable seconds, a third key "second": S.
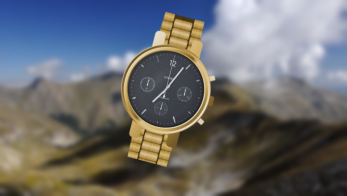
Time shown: {"hour": 7, "minute": 4}
